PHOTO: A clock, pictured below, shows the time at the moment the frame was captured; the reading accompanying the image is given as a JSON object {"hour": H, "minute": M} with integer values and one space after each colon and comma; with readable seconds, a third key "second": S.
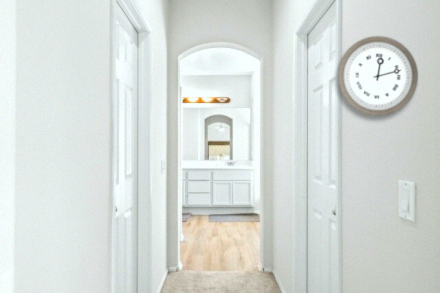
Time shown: {"hour": 12, "minute": 12}
